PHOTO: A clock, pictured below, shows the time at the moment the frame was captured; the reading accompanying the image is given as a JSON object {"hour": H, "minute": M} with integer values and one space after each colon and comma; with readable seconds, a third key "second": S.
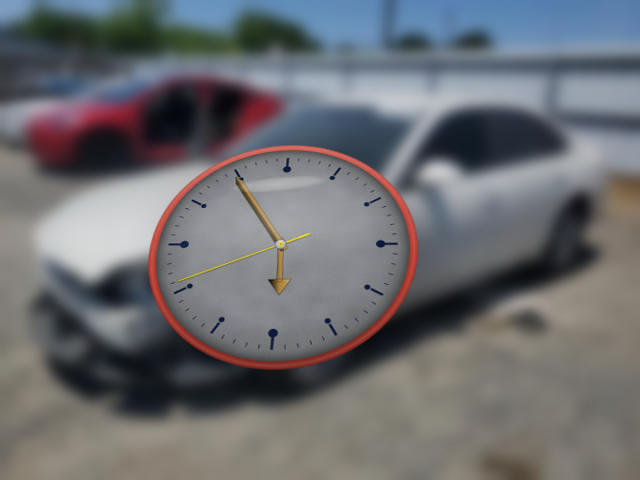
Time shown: {"hour": 5, "minute": 54, "second": 41}
